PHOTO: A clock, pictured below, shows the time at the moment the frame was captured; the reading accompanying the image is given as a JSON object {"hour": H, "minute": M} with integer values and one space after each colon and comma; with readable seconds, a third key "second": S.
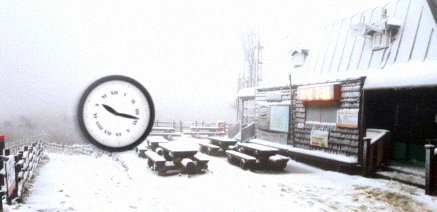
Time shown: {"hour": 10, "minute": 18}
